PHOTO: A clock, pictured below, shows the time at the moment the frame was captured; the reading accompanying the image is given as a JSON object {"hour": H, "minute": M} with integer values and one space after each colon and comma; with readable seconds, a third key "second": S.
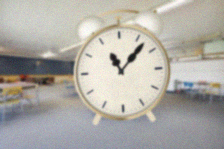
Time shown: {"hour": 11, "minute": 7}
